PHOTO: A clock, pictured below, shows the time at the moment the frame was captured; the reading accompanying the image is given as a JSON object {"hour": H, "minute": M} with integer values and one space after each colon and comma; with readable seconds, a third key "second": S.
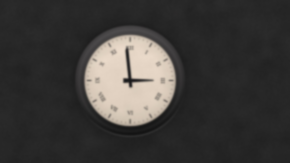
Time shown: {"hour": 2, "minute": 59}
